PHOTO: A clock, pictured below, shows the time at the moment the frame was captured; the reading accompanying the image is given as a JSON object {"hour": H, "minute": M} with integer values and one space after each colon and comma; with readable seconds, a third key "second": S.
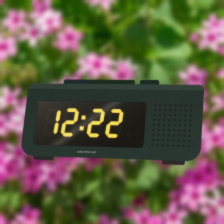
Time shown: {"hour": 12, "minute": 22}
